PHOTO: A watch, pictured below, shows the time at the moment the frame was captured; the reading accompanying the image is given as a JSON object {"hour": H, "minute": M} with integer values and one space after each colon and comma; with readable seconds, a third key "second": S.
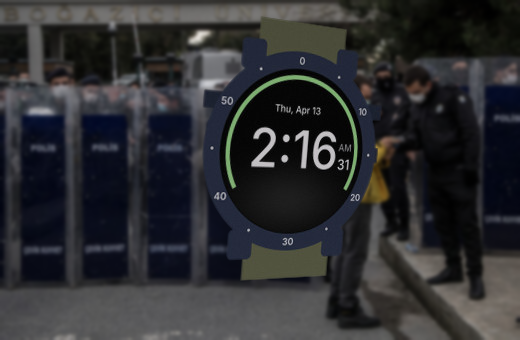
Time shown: {"hour": 2, "minute": 16, "second": 31}
